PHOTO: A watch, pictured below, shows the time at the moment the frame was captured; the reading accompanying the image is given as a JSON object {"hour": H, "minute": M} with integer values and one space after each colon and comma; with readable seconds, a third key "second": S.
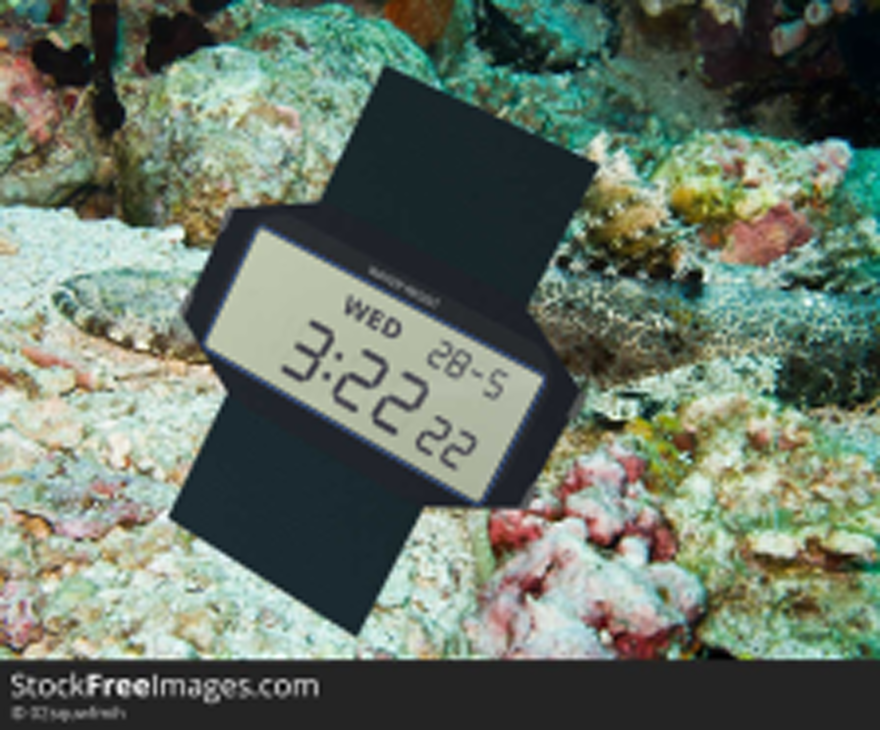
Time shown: {"hour": 3, "minute": 22, "second": 22}
